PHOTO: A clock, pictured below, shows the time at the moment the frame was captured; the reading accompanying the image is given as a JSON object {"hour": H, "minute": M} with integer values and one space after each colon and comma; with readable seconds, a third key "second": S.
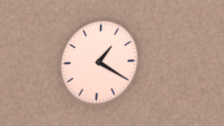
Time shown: {"hour": 1, "minute": 20}
